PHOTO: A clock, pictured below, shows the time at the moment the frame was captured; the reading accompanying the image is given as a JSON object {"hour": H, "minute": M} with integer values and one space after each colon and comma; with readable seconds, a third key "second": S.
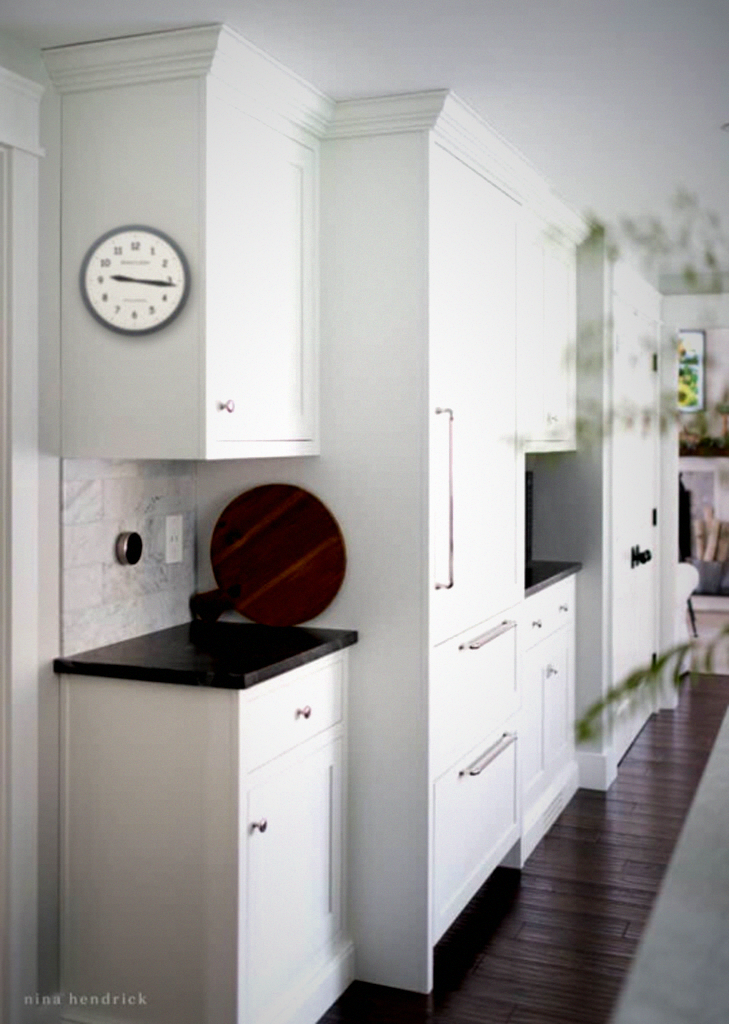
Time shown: {"hour": 9, "minute": 16}
